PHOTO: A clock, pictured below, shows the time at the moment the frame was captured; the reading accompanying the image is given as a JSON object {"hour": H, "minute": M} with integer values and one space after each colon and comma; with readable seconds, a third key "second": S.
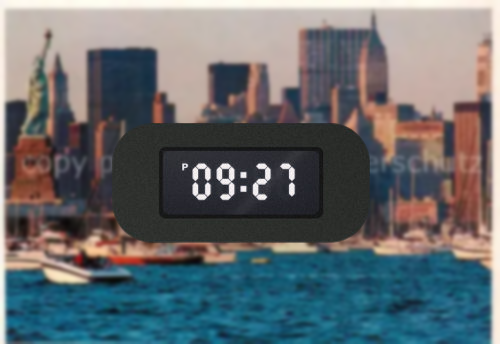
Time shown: {"hour": 9, "minute": 27}
